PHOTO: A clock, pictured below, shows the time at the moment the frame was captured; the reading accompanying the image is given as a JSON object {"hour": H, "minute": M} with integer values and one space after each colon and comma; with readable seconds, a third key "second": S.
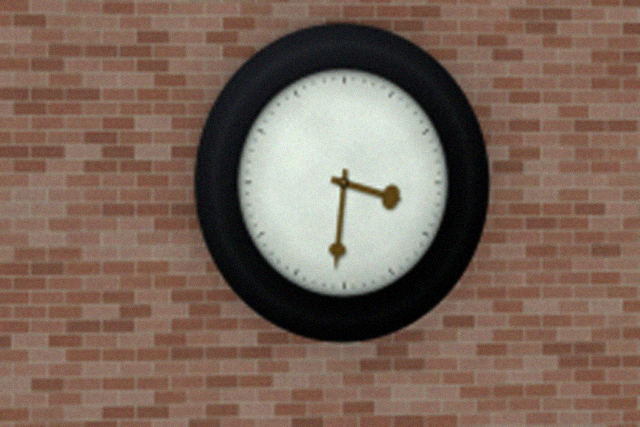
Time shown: {"hour": 3, "minute": 31}
